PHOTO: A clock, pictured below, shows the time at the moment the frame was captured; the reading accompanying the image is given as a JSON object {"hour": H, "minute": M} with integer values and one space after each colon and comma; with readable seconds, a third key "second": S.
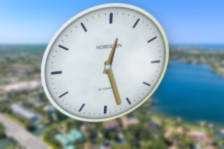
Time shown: {"hour": 12, "minute": 27}
